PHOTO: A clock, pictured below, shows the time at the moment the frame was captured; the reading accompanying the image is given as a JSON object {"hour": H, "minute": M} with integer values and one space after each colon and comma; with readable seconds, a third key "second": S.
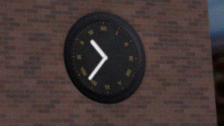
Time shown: {"hour": 10, "minute": 37}
